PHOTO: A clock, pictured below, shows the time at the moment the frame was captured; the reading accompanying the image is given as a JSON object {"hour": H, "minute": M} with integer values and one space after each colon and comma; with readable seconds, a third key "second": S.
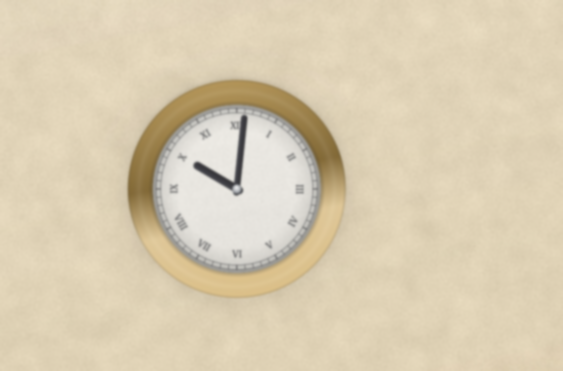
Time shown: {"hour": 10, "minute": 1}
